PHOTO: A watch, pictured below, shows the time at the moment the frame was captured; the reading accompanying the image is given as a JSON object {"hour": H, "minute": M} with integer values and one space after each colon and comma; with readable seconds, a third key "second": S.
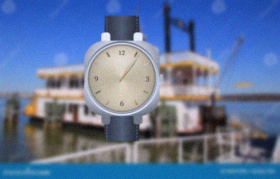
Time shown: {"hour": 1, "minute": 6}
